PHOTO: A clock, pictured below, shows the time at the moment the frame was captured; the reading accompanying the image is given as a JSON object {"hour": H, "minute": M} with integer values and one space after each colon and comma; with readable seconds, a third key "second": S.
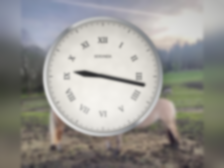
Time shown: {"hour": 9, "minute": 17}
